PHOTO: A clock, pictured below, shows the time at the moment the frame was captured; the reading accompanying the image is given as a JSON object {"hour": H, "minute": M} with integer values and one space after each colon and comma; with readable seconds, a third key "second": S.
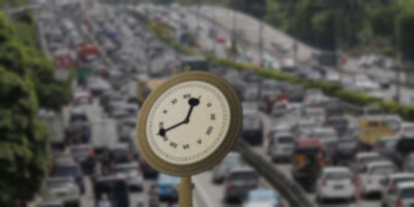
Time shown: {"hour": 12, "minute": 42}
